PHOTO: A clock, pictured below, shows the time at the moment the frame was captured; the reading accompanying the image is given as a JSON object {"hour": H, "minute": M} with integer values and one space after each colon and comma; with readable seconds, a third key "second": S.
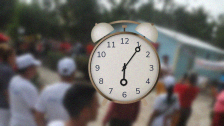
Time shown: {"hour": 6, "minute": 6}
